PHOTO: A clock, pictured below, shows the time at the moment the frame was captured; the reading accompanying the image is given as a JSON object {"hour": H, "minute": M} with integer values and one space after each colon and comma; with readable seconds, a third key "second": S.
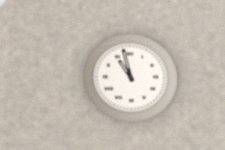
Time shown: {"hour": 10, "minute": 58}
